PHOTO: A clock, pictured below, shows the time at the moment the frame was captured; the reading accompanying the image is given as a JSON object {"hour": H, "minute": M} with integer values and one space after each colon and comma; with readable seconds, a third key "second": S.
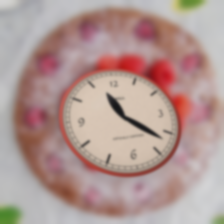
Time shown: {"hour": 11, "minute": 22}
